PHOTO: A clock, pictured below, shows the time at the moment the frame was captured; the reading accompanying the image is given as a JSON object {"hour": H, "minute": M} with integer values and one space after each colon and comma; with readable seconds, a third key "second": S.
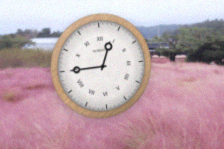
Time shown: {"hour": 12, "minute": 45}
